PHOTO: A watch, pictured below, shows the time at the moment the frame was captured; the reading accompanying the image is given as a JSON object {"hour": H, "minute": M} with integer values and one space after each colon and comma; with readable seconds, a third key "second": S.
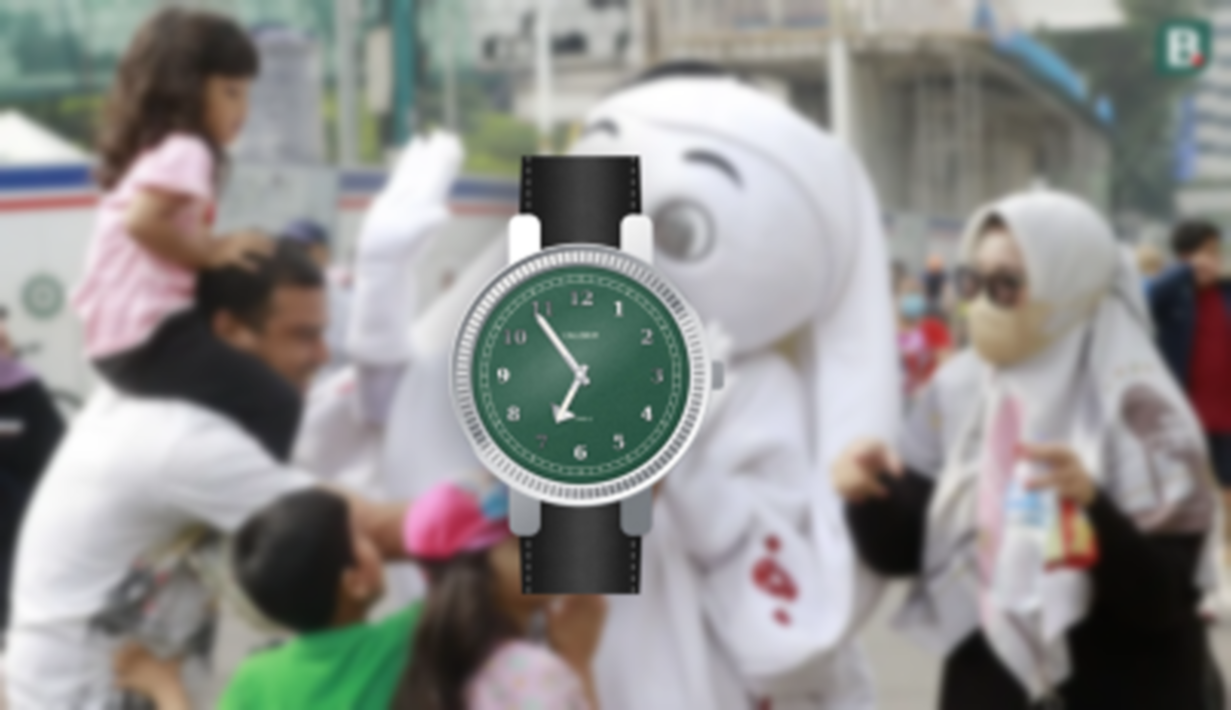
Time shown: {"hour": 6, "minute": 54}
